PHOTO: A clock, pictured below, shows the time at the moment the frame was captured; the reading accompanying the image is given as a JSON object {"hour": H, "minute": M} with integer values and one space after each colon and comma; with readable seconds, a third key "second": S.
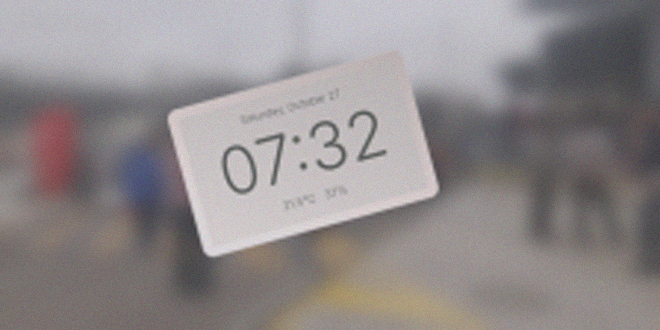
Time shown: {"hour": 7, "minute": 32}
